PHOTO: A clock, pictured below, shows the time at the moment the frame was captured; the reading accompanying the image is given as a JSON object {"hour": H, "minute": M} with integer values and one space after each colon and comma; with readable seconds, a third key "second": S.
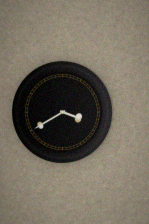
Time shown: {"hour": 3, "minute": 40}
